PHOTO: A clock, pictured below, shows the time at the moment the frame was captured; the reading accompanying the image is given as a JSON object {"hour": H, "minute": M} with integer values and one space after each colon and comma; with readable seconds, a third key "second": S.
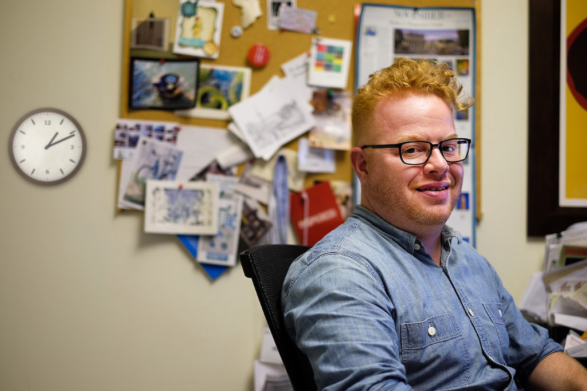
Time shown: {"hour": 1, "minute": 11}
